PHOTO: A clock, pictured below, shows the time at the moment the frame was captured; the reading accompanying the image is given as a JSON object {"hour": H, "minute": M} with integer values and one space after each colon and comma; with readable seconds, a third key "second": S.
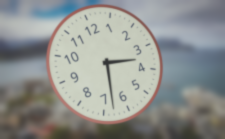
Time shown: {"hour": 3, "minute": 33}
